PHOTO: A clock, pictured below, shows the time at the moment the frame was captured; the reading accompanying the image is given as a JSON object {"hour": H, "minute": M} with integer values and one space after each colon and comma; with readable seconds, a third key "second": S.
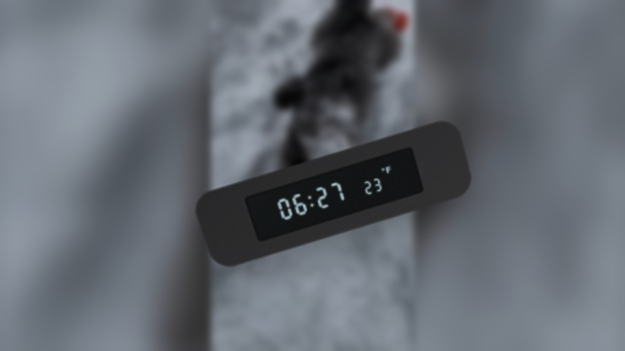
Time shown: {"hour": 6, "minute": 27}
